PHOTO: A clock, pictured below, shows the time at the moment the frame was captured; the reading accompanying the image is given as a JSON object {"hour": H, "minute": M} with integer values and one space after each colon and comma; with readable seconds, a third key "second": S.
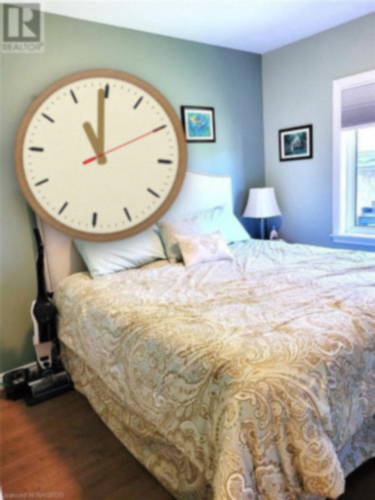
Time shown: {"hour": 10, "minute": 59, "second": 10}
